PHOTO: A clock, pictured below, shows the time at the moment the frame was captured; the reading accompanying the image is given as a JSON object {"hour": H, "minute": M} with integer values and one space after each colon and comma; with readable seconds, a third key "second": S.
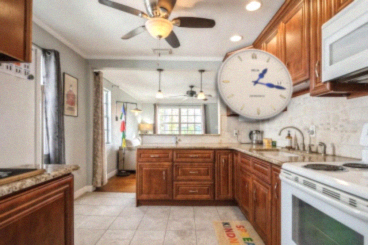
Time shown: {"hour": 1, "minute": 17}
